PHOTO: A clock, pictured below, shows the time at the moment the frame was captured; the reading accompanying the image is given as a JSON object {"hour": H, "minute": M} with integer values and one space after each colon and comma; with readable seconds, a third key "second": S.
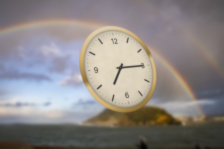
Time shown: {"hour": 7, "minute": 15}
